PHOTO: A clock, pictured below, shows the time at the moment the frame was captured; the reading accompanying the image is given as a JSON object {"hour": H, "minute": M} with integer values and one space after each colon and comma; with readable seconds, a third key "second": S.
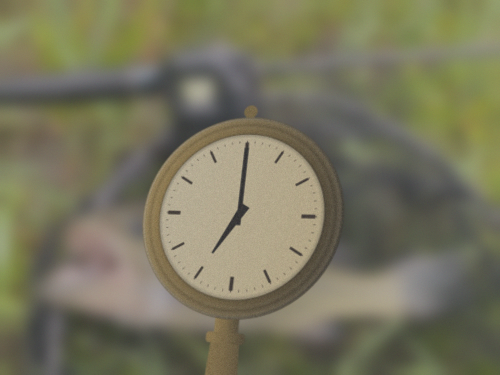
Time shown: {"hour": 7, "minute": 0}
